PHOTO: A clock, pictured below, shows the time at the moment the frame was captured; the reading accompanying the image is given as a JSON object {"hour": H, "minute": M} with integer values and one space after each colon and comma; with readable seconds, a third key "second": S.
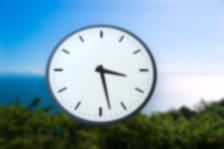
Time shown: {"hour": 3, "minute": 28}
